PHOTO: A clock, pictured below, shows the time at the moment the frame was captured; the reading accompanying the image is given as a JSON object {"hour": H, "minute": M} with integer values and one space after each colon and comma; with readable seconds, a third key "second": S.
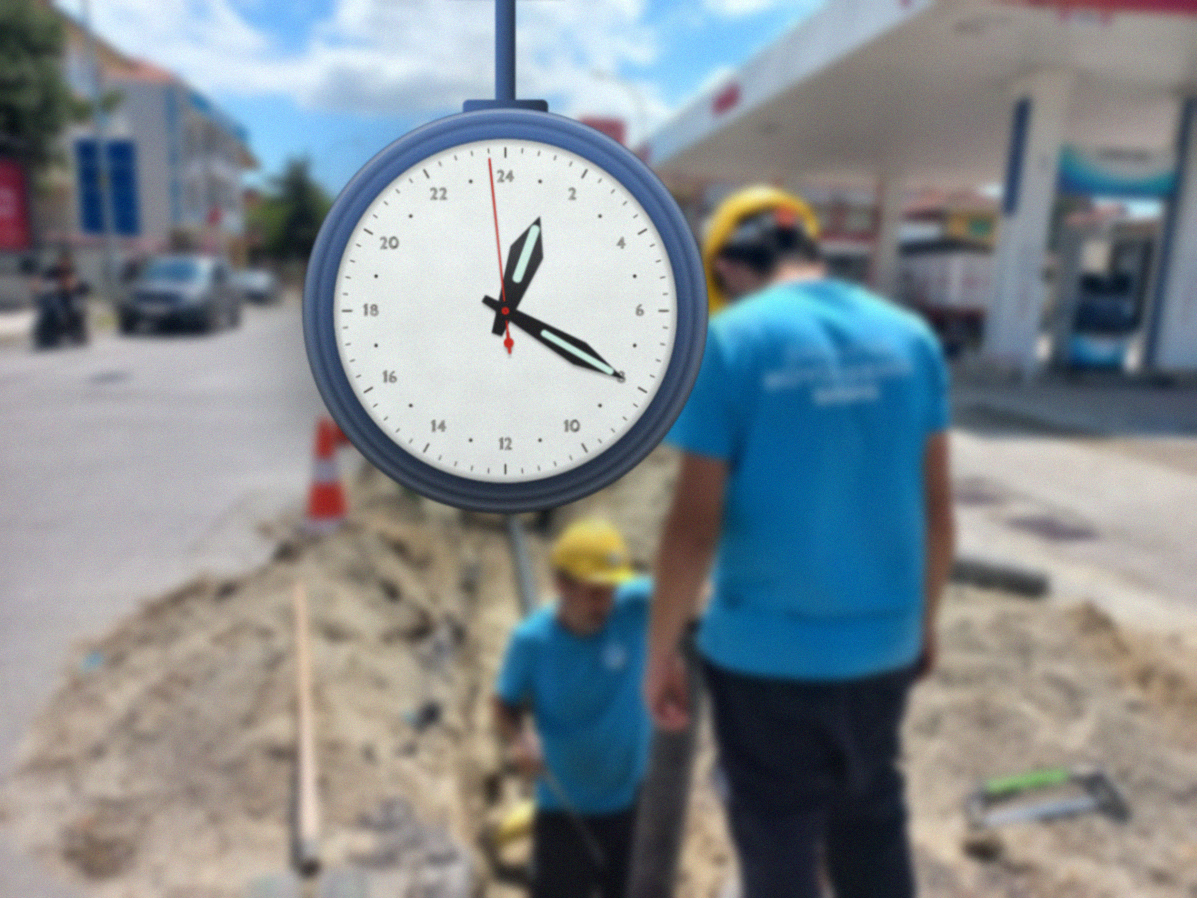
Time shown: {"hour": 1, "minute": 19, "second": 59}
